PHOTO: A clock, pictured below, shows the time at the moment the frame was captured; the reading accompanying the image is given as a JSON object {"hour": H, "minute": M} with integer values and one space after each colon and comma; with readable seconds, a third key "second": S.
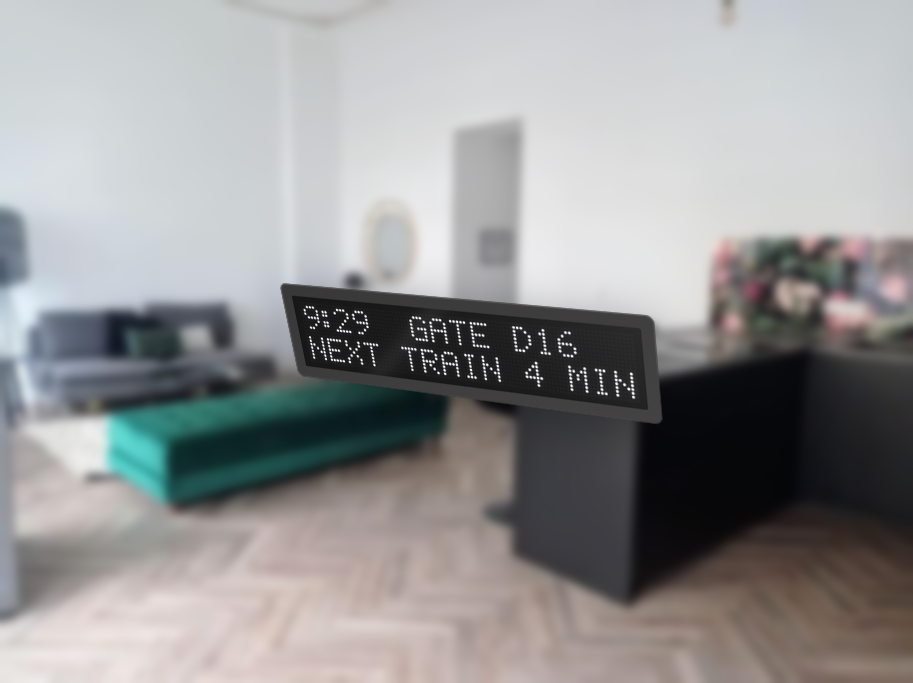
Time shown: {"hour": 9, "minute": 29}
